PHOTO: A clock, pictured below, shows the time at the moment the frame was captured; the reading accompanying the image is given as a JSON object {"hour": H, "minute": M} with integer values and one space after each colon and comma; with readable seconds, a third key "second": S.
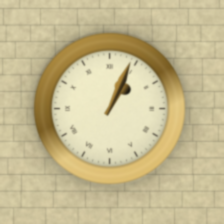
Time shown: {"hour": 1, "minute": 4}
